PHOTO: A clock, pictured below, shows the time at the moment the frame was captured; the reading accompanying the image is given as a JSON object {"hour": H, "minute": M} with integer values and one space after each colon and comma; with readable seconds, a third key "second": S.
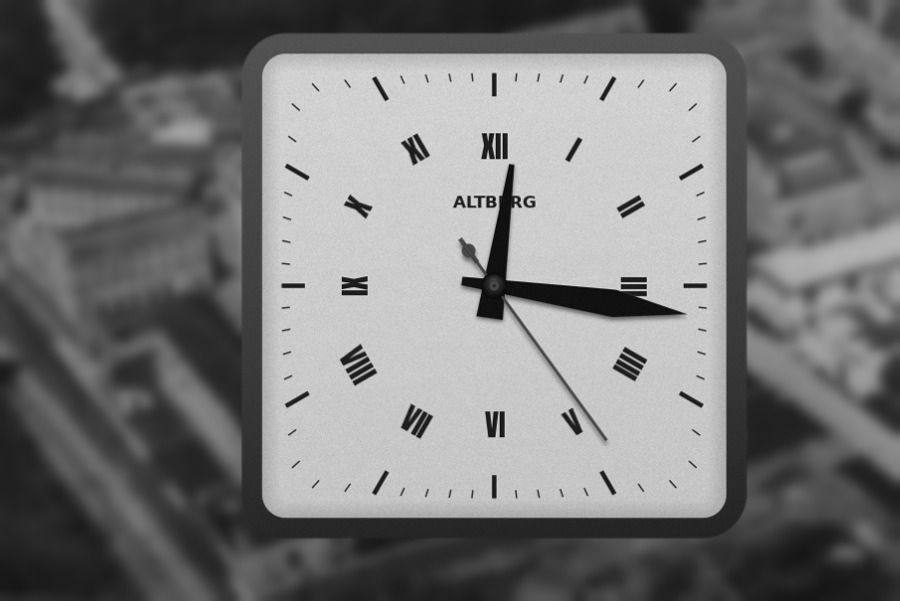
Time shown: {"hour": 12, "minute": 16, "second": 24}
